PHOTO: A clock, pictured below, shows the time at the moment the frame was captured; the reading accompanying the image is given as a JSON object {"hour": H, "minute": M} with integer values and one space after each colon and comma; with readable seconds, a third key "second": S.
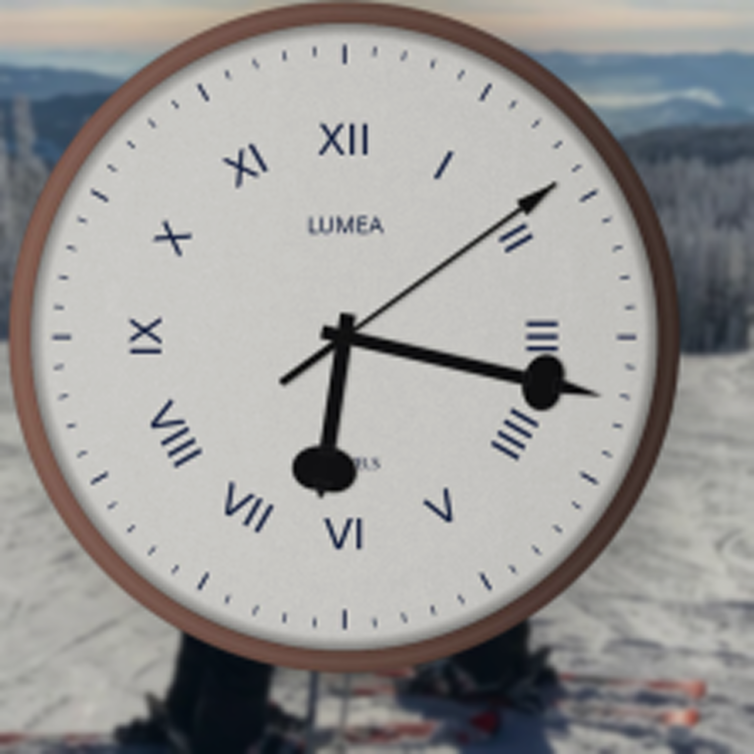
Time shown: {"hour": 6, "minute": 17, "second": 9}
